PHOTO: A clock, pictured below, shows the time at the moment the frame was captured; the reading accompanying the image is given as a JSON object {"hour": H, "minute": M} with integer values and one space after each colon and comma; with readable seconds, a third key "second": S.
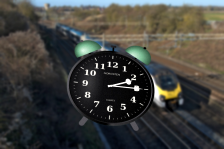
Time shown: {"hour": 2, "minute": 15}
